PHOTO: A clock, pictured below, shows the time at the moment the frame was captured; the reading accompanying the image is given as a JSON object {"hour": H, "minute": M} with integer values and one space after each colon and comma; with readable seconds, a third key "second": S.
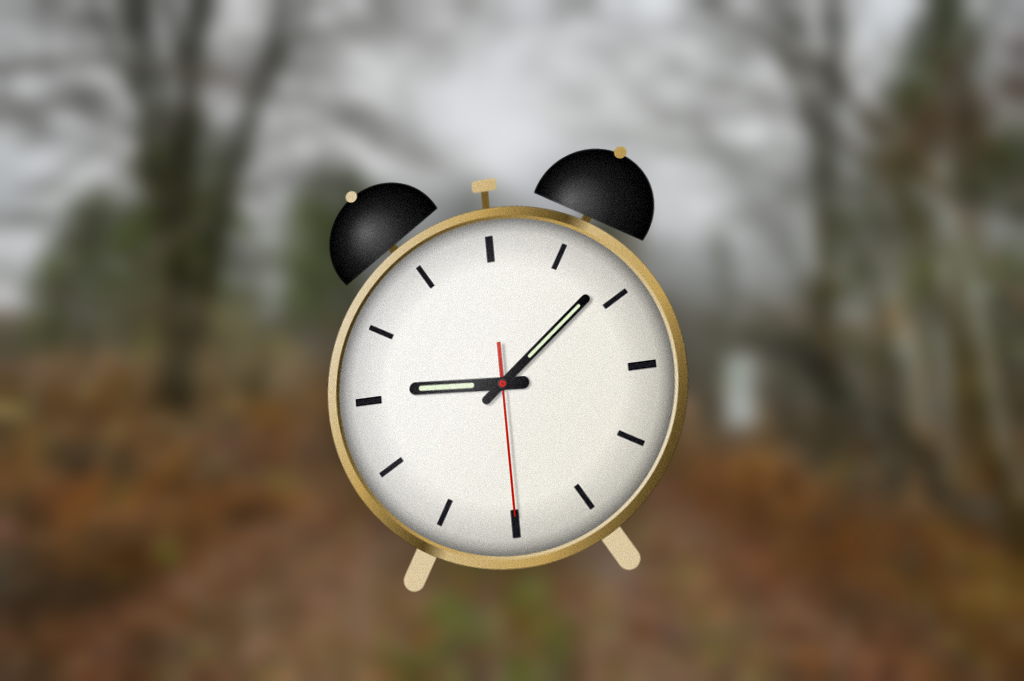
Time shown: {"hour": 9, "minute": 8, "second": 30}
